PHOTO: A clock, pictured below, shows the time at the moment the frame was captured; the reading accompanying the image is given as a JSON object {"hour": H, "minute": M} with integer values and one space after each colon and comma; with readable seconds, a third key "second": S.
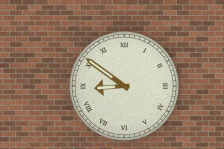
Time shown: {"hour": 8, "minute": 51}
